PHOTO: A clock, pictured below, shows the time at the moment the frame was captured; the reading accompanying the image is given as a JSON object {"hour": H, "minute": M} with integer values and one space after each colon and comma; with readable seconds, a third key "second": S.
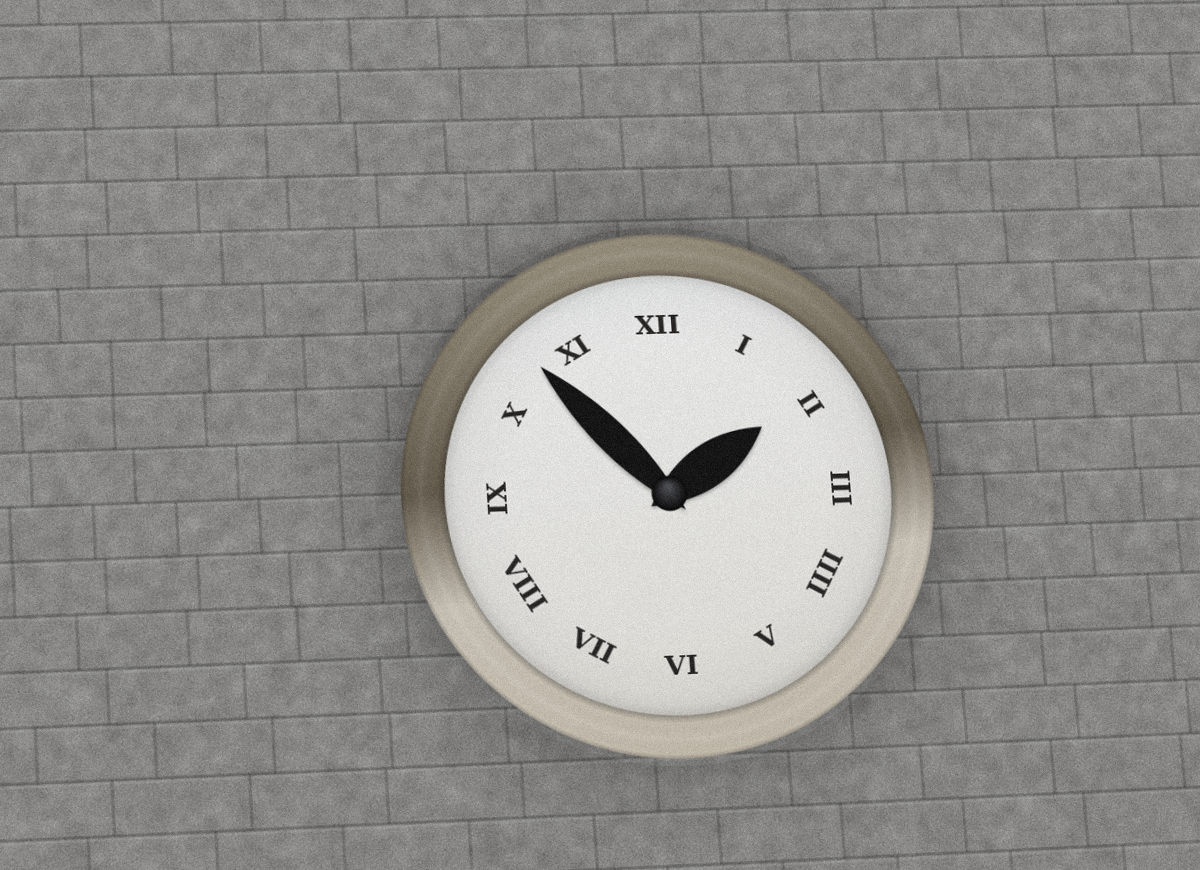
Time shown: {"hour": 1, "minute": 53}
